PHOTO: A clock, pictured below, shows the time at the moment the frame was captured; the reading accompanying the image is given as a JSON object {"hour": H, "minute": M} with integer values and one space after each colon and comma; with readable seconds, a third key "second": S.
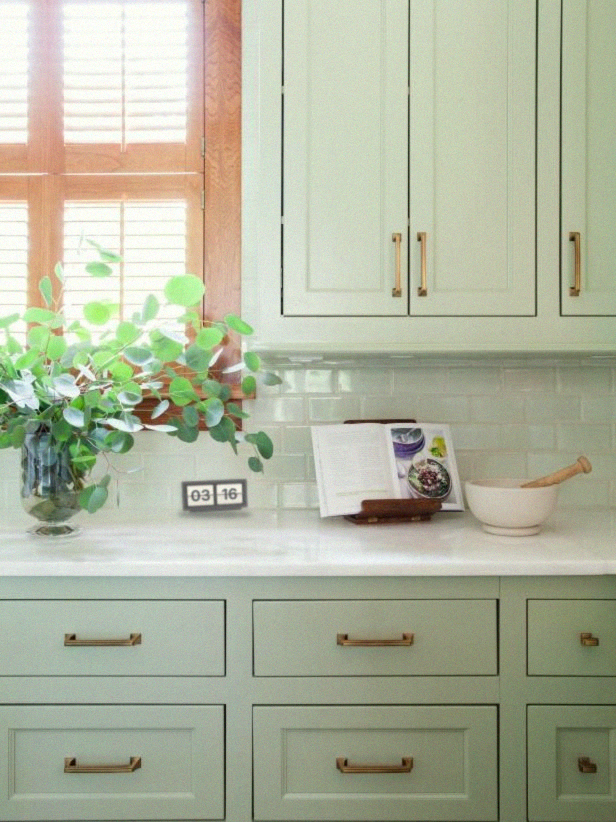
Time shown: {"hour": 3, "minute": 16}
